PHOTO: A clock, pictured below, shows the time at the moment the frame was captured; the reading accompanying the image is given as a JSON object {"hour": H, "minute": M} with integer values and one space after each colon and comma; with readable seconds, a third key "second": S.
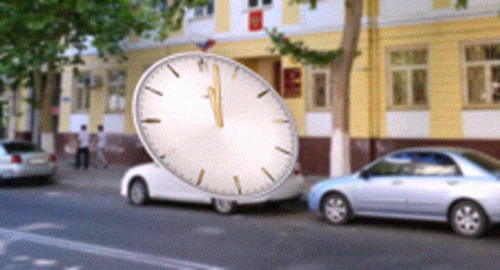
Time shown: {"hour": 12, "minute": 2}
